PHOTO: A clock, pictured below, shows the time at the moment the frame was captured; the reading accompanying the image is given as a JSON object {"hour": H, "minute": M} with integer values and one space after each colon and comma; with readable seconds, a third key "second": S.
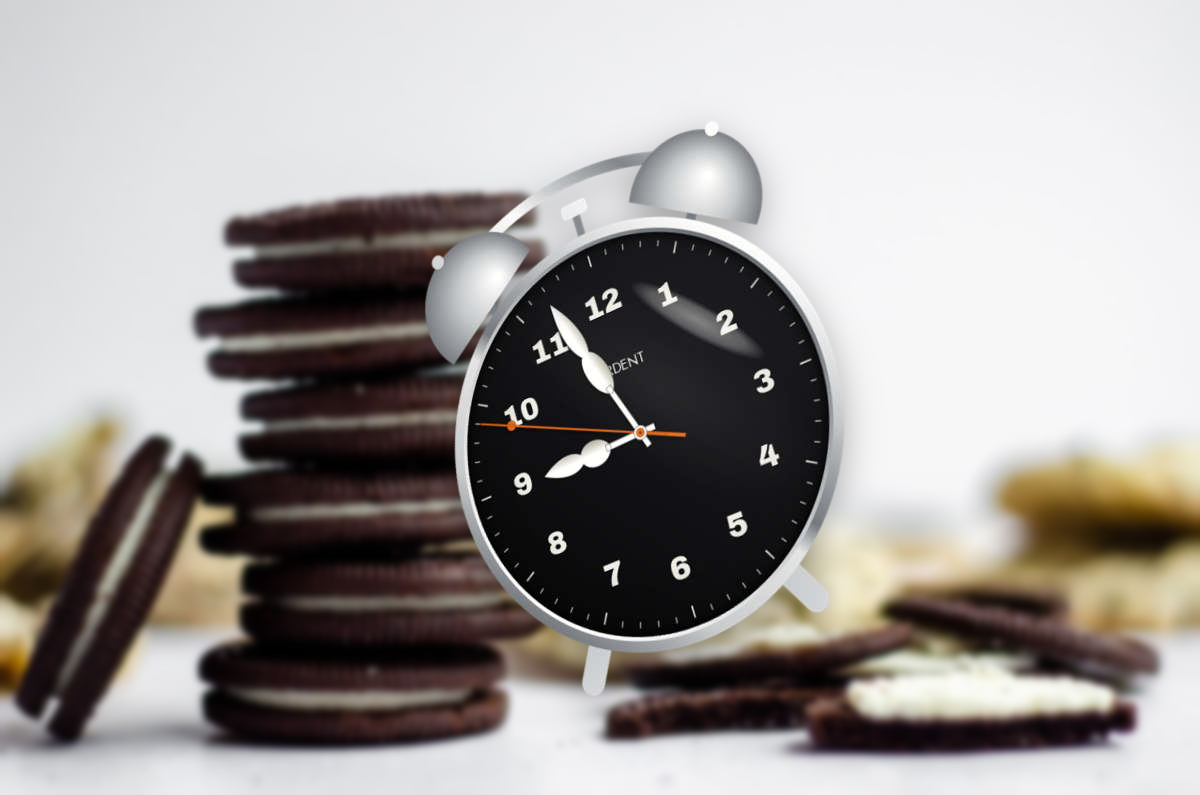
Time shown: {"hour": 8, "minute": 56, "second": 49}
